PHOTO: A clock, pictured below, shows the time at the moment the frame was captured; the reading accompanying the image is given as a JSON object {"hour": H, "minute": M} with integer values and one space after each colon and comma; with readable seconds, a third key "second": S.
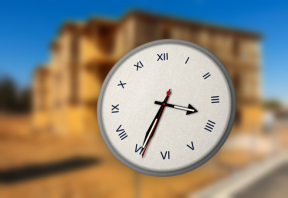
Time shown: {"hour": 3, "minute": 34, "second": 34}
